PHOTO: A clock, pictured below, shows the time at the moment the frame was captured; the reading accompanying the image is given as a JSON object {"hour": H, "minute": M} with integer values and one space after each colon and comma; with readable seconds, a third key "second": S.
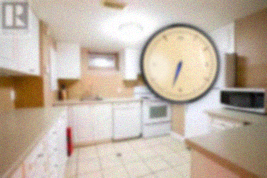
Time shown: {"hour": 6, "minute": 33}
